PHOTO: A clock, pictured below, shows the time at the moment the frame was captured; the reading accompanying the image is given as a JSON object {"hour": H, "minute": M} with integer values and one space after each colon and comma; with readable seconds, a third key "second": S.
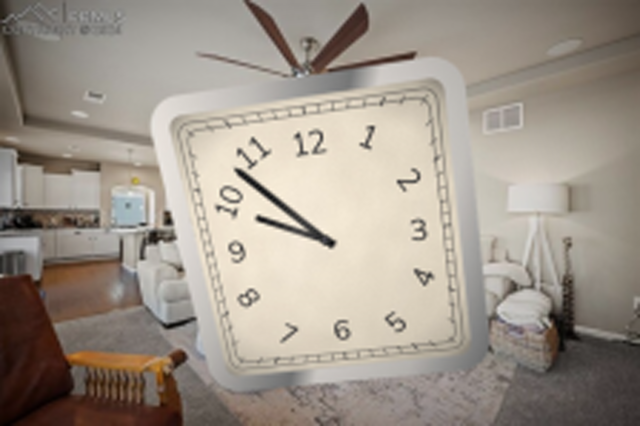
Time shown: {"hour": 9, "minute": 53}
